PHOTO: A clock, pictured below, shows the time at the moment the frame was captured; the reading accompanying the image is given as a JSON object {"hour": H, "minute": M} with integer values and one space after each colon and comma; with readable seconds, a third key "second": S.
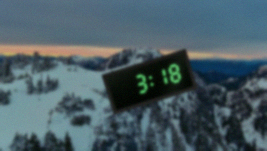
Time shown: {"hour": 3, "minute": 18}
